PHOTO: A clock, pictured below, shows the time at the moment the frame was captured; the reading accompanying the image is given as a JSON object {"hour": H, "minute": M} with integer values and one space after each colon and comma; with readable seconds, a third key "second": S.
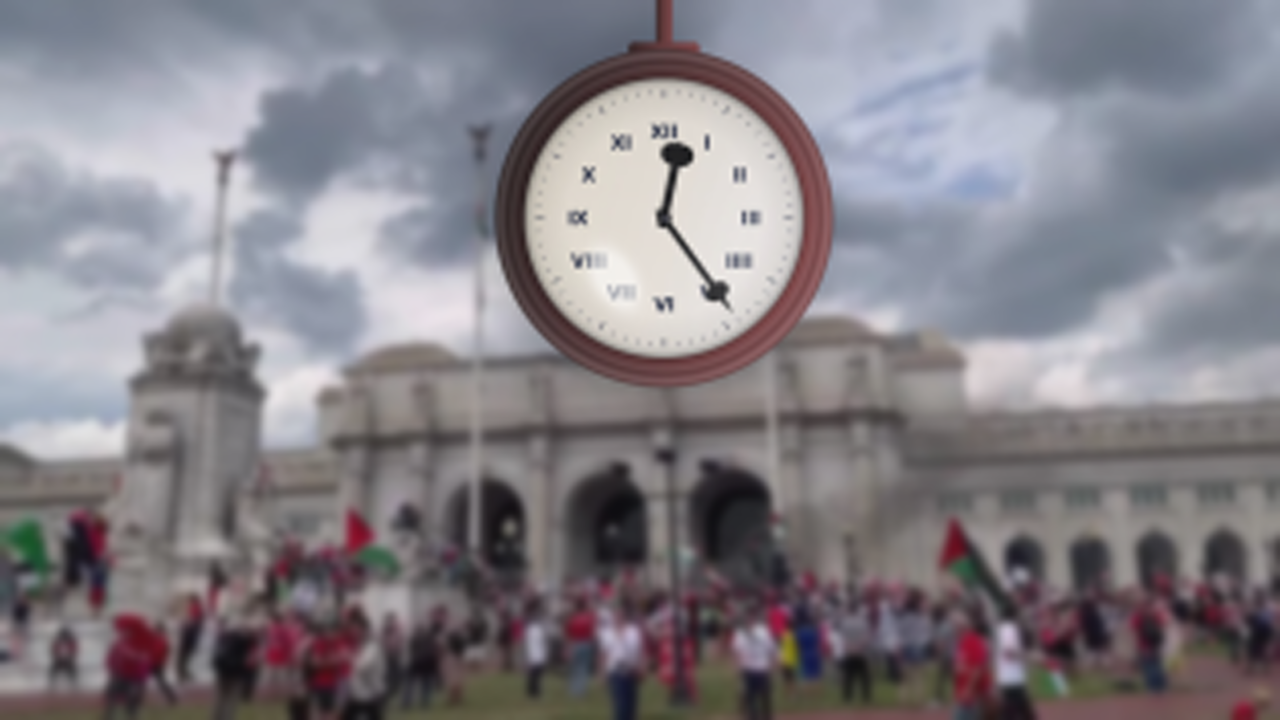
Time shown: {"hour": 12, "minute": 24}
